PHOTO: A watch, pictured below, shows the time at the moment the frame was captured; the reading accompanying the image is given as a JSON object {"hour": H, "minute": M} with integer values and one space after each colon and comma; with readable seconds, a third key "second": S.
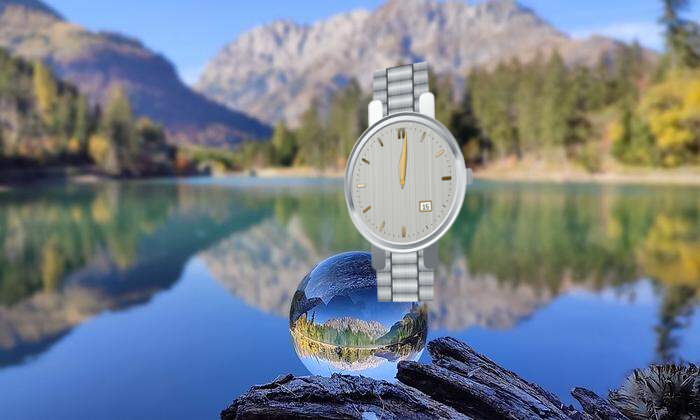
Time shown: {"hour": 12, "minute": 1}
